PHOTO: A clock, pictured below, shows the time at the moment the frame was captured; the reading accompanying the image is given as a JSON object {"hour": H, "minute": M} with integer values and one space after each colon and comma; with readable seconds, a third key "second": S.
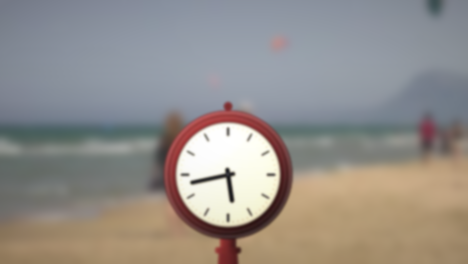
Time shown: {"hour": 5, "minute": 43}
